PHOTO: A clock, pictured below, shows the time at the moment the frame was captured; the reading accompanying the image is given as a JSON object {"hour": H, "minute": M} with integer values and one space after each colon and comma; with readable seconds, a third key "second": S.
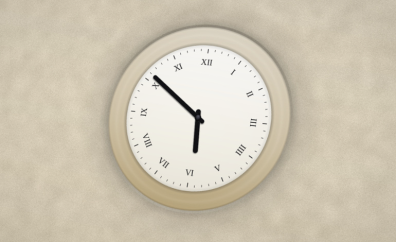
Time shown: {"hour": 5, "minute": 51}
